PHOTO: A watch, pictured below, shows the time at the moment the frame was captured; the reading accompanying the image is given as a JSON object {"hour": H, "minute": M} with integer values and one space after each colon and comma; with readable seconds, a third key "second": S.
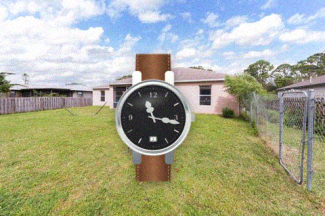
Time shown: {"hour": 11, "minute": 17}
